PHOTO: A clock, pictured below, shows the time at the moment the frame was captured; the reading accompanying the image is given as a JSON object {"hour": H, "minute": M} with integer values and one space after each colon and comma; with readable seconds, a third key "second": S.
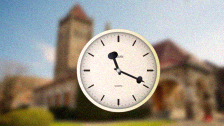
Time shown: {"hour": 11, "minute": 19}
